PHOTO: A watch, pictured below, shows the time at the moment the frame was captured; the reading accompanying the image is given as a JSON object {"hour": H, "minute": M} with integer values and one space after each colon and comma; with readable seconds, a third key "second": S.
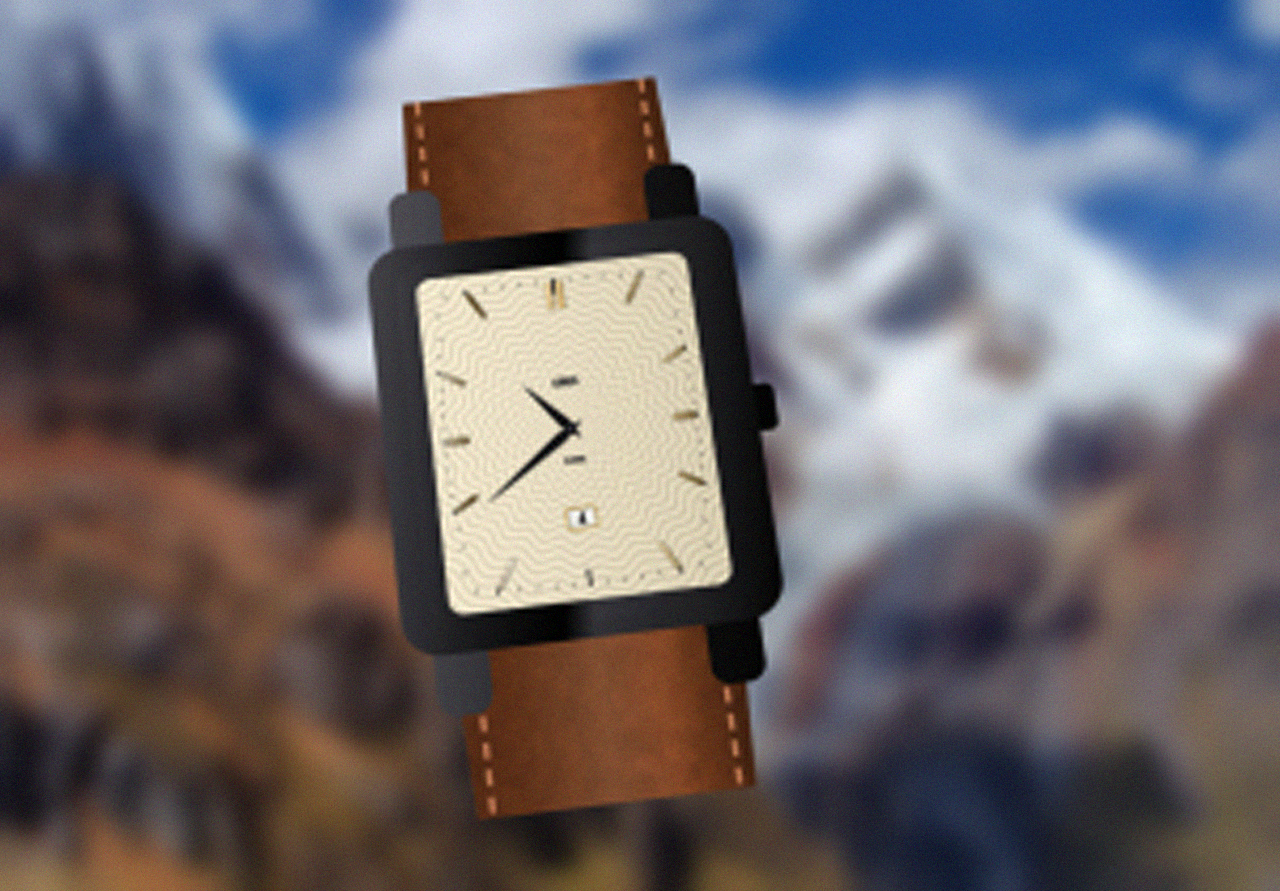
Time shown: {"hour": 10, "minute": 39}
